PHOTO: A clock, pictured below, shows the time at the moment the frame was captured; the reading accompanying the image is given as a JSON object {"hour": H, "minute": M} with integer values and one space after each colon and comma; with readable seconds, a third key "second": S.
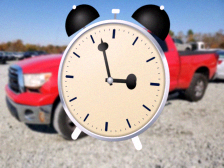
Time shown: {"hour": 2, "minute": 57}
